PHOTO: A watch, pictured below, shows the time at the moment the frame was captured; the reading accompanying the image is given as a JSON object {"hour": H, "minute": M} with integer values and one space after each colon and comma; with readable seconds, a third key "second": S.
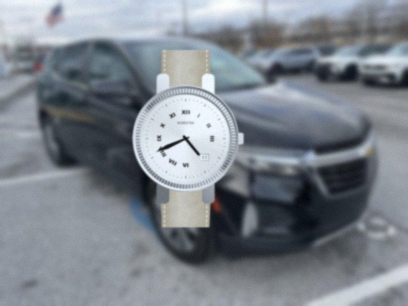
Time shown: {"hour": 4, "minute": 41}
